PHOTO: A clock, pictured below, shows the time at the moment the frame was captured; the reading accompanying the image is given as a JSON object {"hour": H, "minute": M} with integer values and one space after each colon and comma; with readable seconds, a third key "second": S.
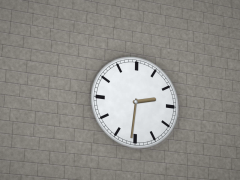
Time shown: {"hour": 2, "minute": 31}
